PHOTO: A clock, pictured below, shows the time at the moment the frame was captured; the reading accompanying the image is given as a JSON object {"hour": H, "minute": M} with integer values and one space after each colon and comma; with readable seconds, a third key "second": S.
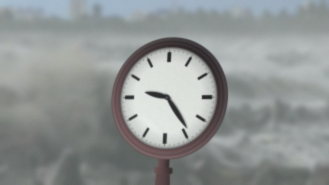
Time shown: {"hour": 9, "minute": 24}
